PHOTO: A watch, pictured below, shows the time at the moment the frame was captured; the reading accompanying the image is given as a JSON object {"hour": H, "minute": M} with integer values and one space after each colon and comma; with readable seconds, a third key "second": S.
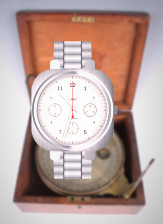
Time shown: {"hour": 10, "minute": 33}
